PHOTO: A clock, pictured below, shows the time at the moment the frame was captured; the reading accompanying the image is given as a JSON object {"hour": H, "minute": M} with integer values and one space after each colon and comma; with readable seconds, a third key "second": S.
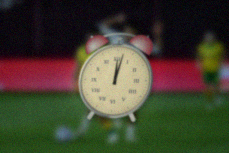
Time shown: {"hour": 12, "minute": 2}
